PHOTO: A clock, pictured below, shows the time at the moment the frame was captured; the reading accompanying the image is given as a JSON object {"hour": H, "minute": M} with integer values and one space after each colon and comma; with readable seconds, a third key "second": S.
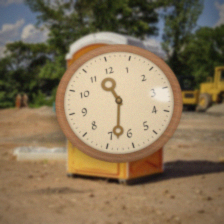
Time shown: {"hour": 11, "minute": 33}
